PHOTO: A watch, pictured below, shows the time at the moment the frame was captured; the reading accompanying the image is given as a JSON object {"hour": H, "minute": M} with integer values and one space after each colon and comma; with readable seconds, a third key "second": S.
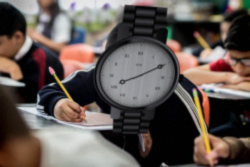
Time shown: {"hour": 8, "minute": 10}
